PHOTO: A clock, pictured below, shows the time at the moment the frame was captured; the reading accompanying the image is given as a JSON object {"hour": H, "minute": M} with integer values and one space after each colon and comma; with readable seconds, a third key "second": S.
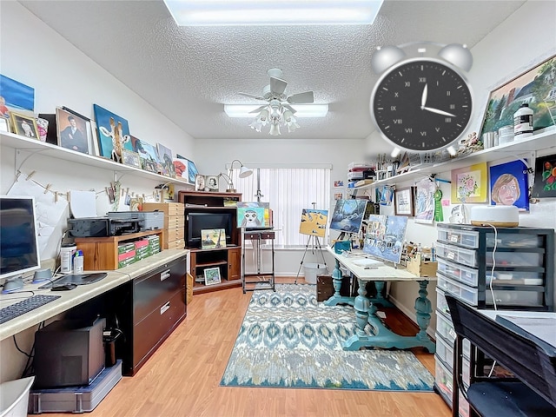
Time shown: {"hour": 12, "minute": 18}
